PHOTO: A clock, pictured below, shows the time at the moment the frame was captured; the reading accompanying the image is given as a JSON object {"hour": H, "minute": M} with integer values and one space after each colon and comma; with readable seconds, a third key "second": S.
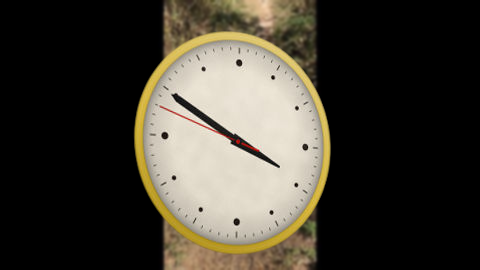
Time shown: {"hour": 3, "minute": 49, "second": 48}
